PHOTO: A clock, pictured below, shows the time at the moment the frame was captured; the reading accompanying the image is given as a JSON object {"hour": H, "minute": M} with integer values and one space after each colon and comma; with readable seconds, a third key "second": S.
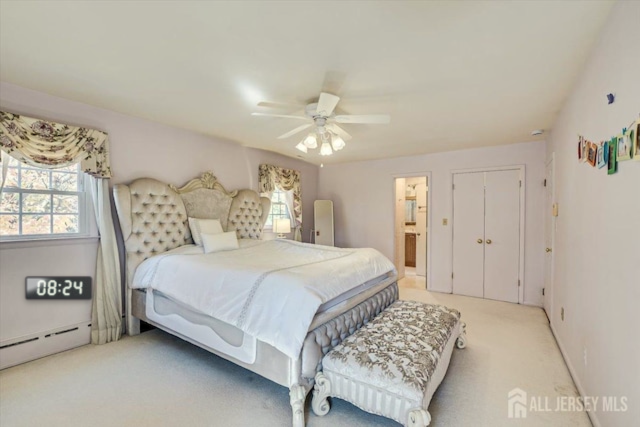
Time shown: {"hour": 8, "minute": 24}
